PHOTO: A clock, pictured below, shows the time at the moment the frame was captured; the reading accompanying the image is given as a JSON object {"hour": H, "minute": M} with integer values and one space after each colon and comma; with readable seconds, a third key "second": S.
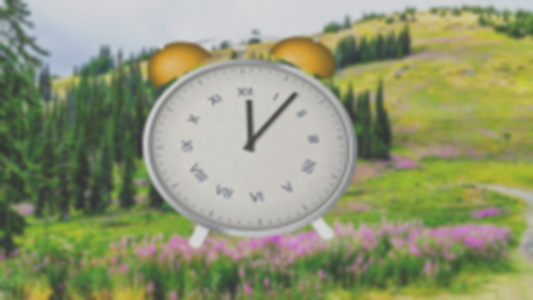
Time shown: {"hour": 12, "minute": 7}
